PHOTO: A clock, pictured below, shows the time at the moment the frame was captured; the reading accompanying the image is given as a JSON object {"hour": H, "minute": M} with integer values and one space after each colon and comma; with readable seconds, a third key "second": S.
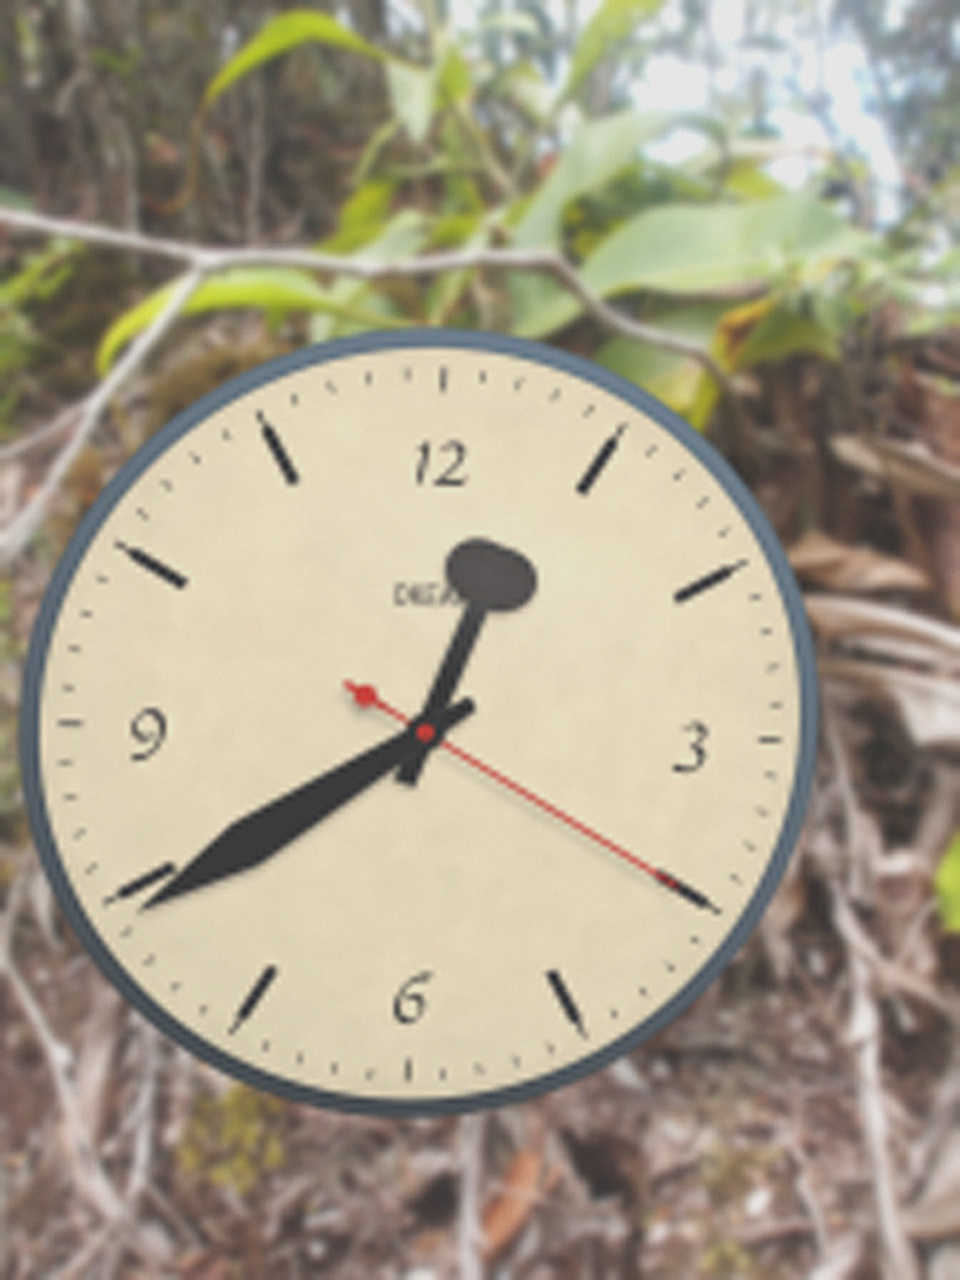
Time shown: {"hour": 12, "minute": 39, "second": 20}
